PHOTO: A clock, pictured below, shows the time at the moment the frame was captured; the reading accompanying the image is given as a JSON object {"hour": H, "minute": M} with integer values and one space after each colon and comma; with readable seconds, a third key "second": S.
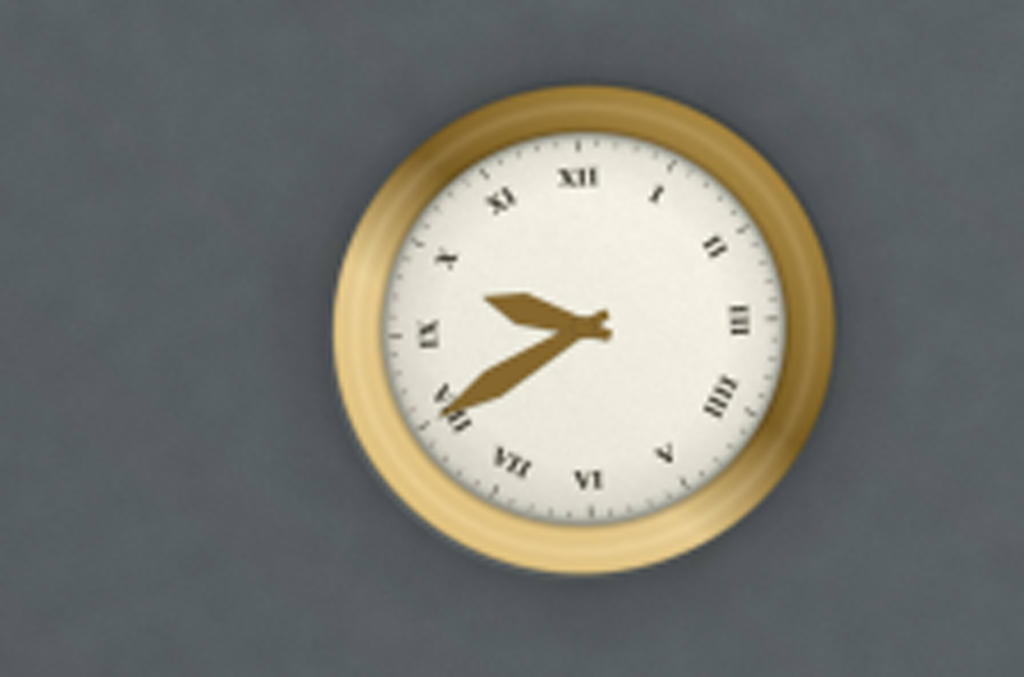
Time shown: {"hour": 9, "minute": 40}
